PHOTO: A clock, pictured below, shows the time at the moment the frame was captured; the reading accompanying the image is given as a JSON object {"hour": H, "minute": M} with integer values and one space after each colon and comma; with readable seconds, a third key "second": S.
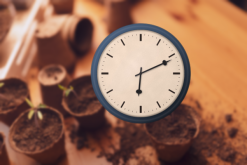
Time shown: {"hour": 6, "minute": 11}
